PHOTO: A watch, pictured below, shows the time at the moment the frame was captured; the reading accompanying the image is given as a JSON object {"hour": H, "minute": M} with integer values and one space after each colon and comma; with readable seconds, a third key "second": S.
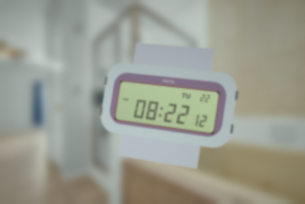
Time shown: {"hour": 8, "minute": 22, "second": 12}
